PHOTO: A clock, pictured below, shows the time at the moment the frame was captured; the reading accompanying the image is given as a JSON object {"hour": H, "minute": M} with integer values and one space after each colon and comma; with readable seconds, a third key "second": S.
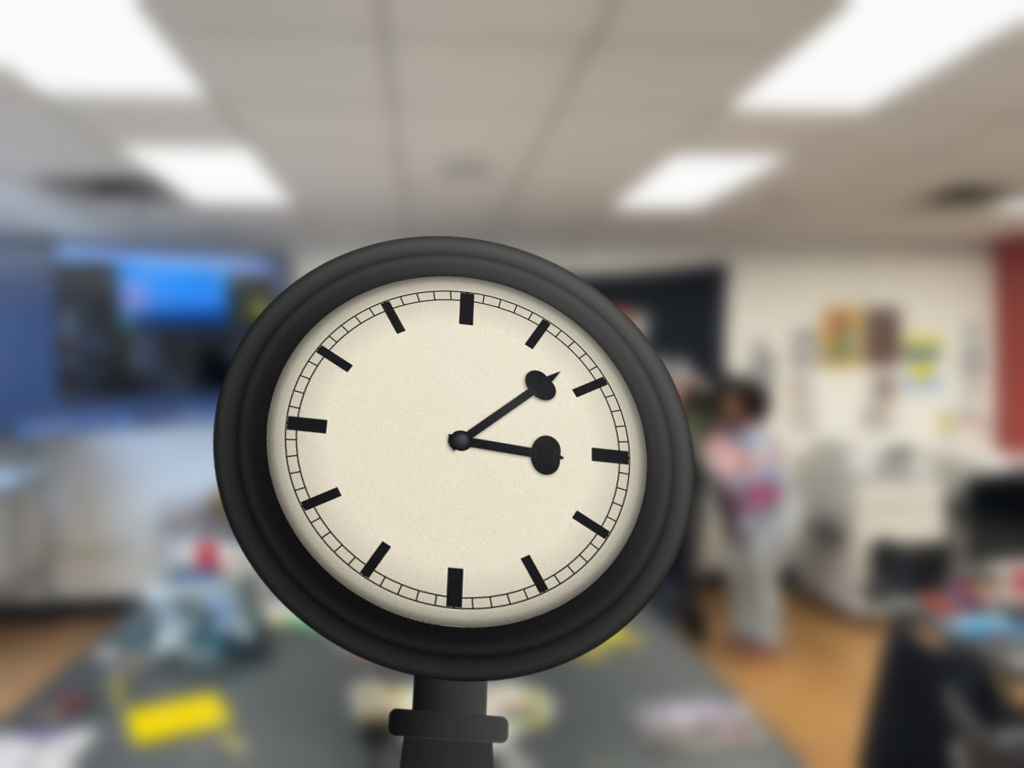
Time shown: {"hour": 3, "minute": 8}
